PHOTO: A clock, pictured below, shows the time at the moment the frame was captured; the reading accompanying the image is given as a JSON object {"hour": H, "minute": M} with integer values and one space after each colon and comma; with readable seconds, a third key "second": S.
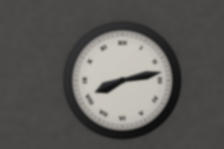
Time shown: {"hour": 8, "minute": 13}
